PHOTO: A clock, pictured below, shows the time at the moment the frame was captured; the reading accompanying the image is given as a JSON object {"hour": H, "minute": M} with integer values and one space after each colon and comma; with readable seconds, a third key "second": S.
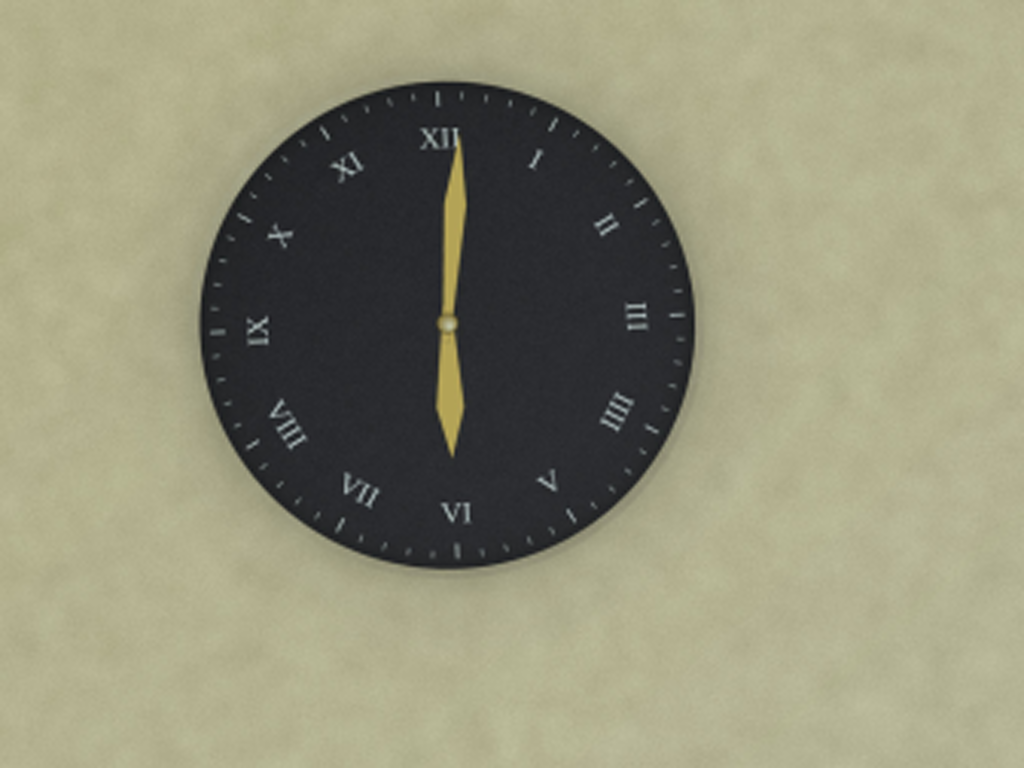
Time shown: {"hour": 6, "minute": 1}
